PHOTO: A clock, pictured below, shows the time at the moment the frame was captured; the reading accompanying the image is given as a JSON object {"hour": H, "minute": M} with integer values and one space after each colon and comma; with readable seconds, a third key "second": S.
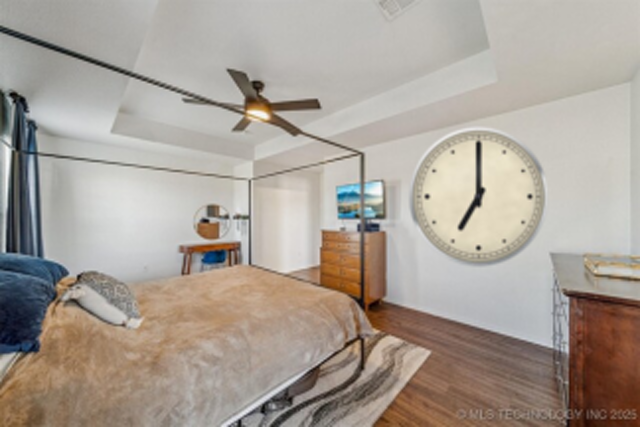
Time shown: {"hour": 7, "minute": 0}
